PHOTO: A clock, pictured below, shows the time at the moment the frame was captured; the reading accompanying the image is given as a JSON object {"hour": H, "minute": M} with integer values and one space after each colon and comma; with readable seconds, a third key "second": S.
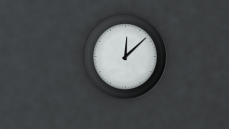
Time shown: {"hour": 12, "minute": 8}
